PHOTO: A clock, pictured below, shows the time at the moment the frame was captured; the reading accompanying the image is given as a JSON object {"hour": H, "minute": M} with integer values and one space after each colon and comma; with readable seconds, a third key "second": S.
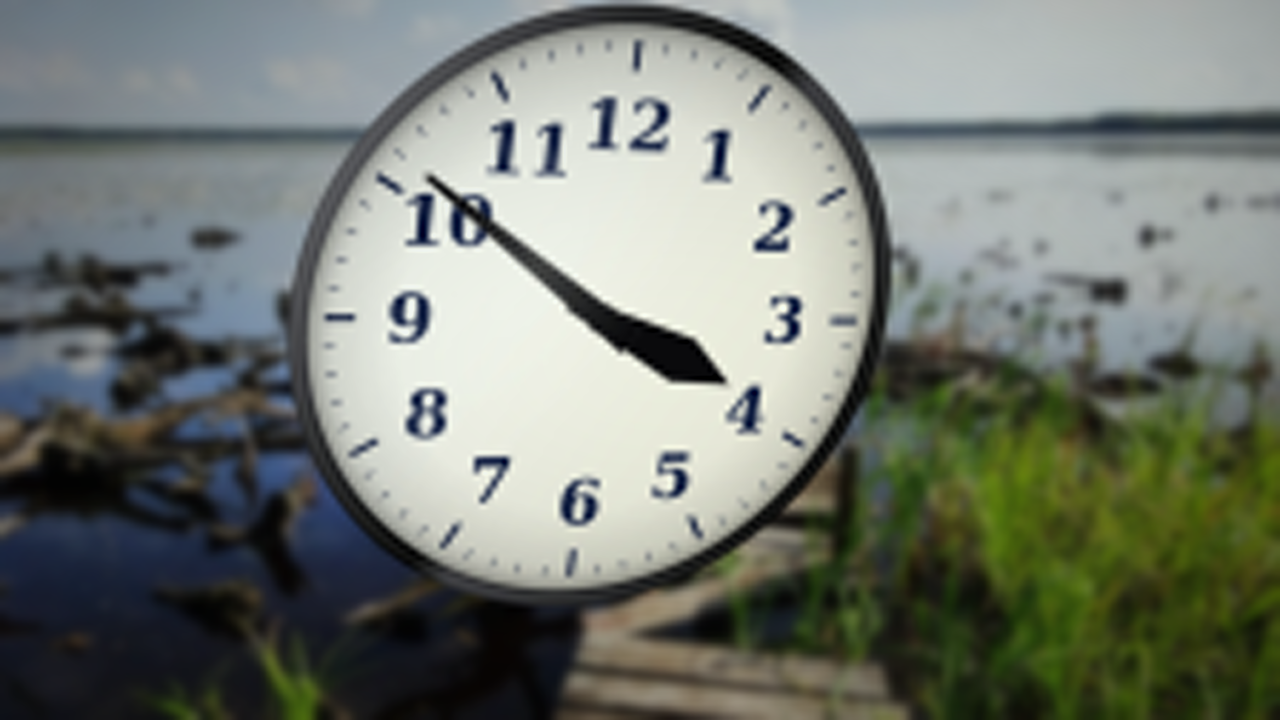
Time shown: {"hour": 3, "minute": 51}
